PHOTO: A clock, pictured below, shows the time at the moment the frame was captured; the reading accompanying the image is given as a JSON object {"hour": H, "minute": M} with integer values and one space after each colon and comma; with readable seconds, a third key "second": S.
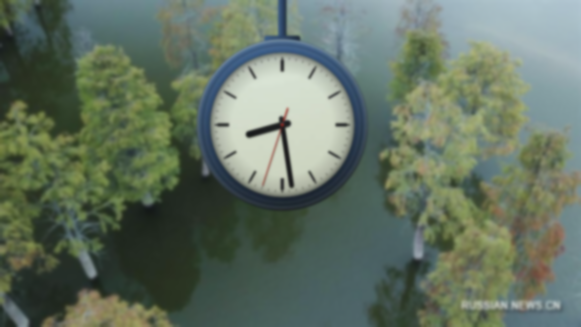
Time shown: {"hour": 8, "minute": 28, "second": 33}
